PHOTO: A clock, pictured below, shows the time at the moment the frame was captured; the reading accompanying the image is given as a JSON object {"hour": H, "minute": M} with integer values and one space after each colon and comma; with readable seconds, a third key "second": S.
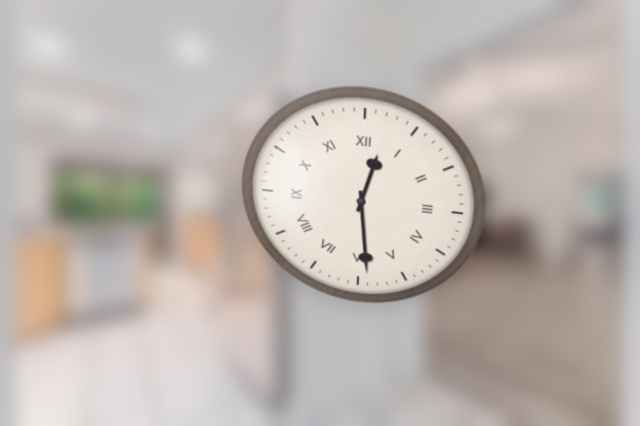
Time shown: {"hour": 12, "minute": 29}
